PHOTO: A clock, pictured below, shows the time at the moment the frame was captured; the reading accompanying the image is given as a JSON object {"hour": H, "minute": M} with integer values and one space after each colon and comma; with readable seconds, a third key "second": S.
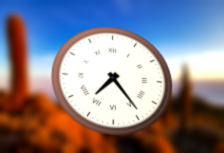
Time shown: {"hour": 7, "minute": 24}
